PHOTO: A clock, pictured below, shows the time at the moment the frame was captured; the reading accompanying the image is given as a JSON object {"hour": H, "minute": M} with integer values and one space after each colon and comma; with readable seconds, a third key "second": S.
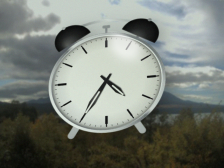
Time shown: {"hour": 4, "minute": 35}
